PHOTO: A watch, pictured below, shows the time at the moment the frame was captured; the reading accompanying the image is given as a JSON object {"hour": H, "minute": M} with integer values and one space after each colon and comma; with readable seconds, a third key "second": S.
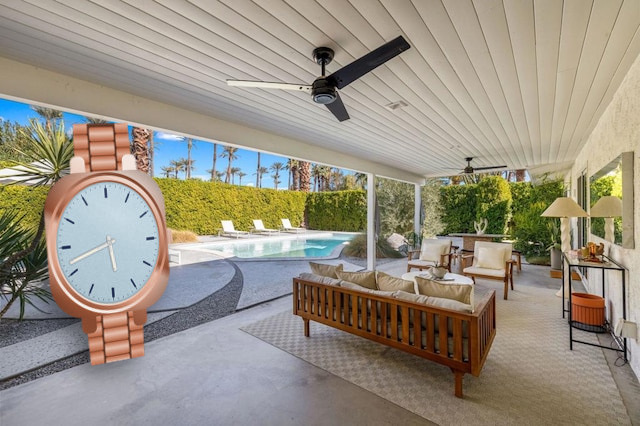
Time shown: {"hour": 5, "minute": 42}
